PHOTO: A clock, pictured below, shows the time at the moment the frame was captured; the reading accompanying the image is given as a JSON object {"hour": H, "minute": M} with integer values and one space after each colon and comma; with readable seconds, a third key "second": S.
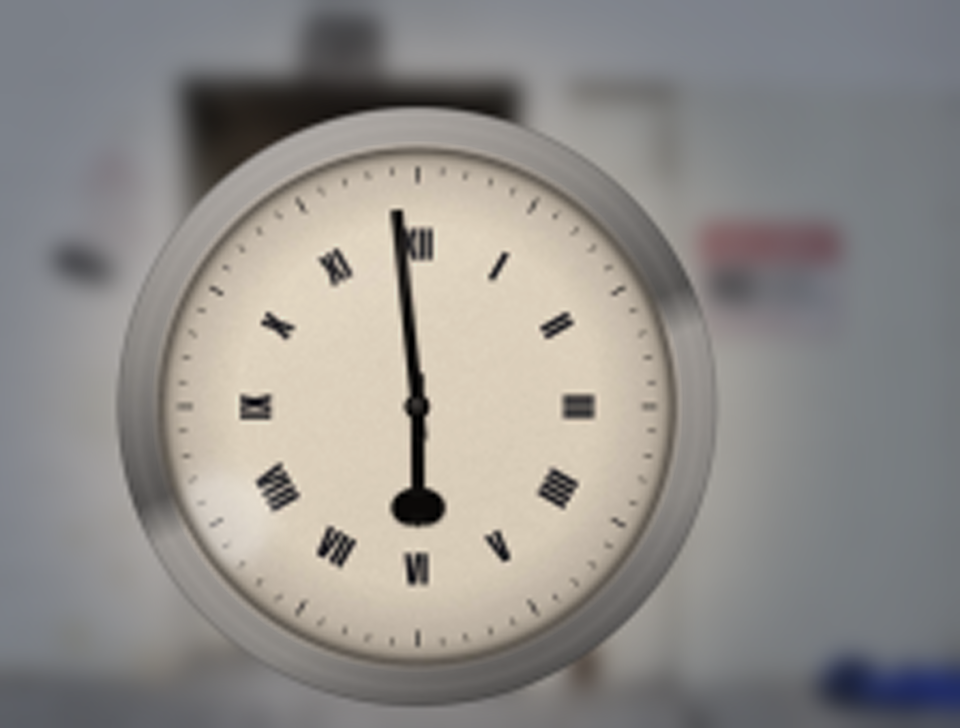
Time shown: {"hour": 5, "minute": 59}
